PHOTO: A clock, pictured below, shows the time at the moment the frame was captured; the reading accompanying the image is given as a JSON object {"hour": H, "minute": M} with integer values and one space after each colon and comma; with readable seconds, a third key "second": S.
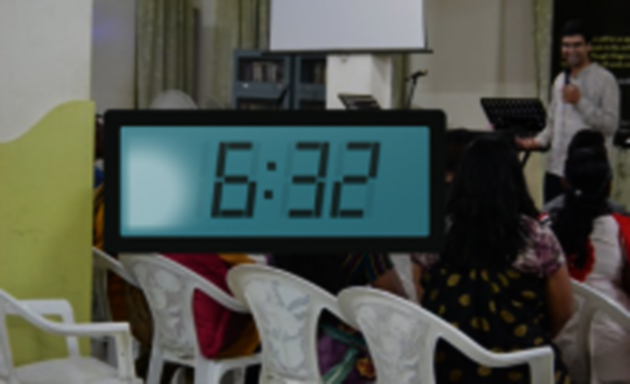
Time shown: {"hour": 6, "minute": 32}
